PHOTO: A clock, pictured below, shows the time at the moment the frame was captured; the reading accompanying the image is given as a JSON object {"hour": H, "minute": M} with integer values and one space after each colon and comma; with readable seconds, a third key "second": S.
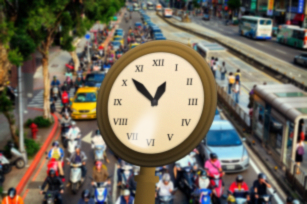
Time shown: {"hour": 12, "minute": 52}
